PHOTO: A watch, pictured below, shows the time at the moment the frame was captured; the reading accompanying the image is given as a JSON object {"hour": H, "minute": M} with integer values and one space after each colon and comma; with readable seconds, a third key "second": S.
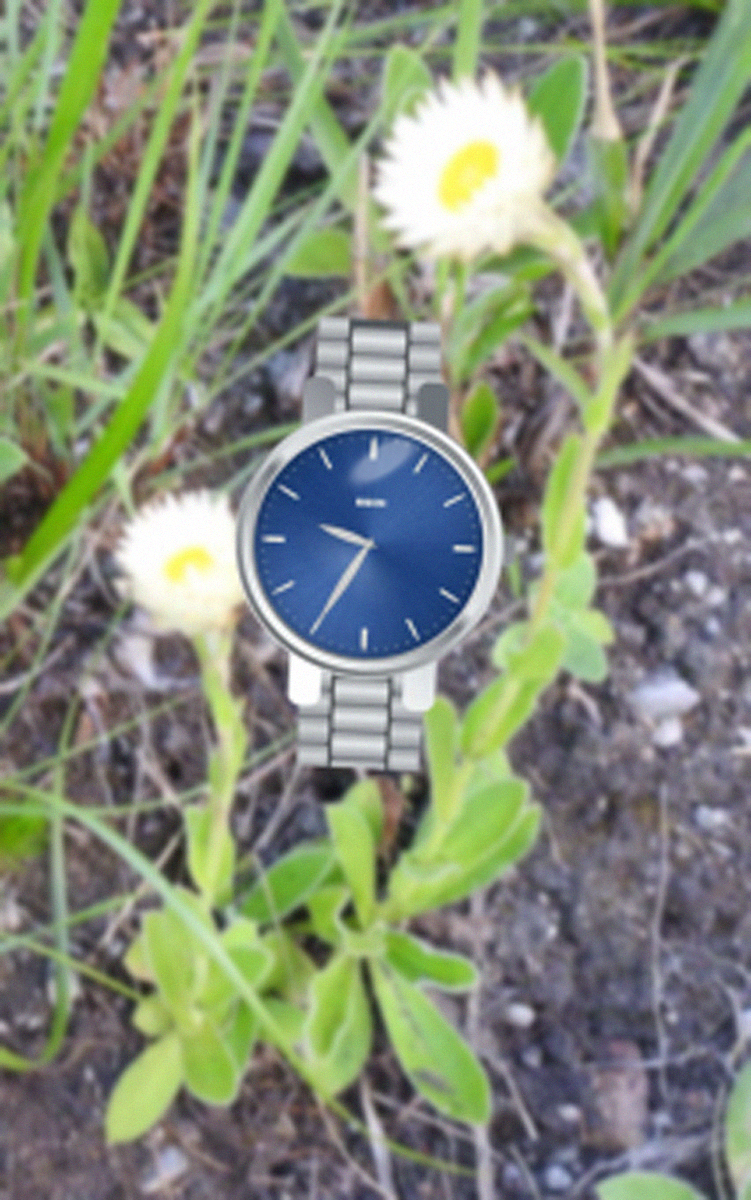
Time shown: {"hour": 9, "minute": 35}
